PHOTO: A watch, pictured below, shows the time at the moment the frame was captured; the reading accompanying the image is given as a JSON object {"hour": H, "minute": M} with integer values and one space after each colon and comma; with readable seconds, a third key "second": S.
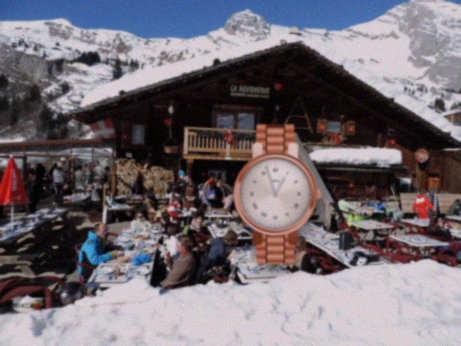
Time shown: {"hour": 12, "minute": 57}
